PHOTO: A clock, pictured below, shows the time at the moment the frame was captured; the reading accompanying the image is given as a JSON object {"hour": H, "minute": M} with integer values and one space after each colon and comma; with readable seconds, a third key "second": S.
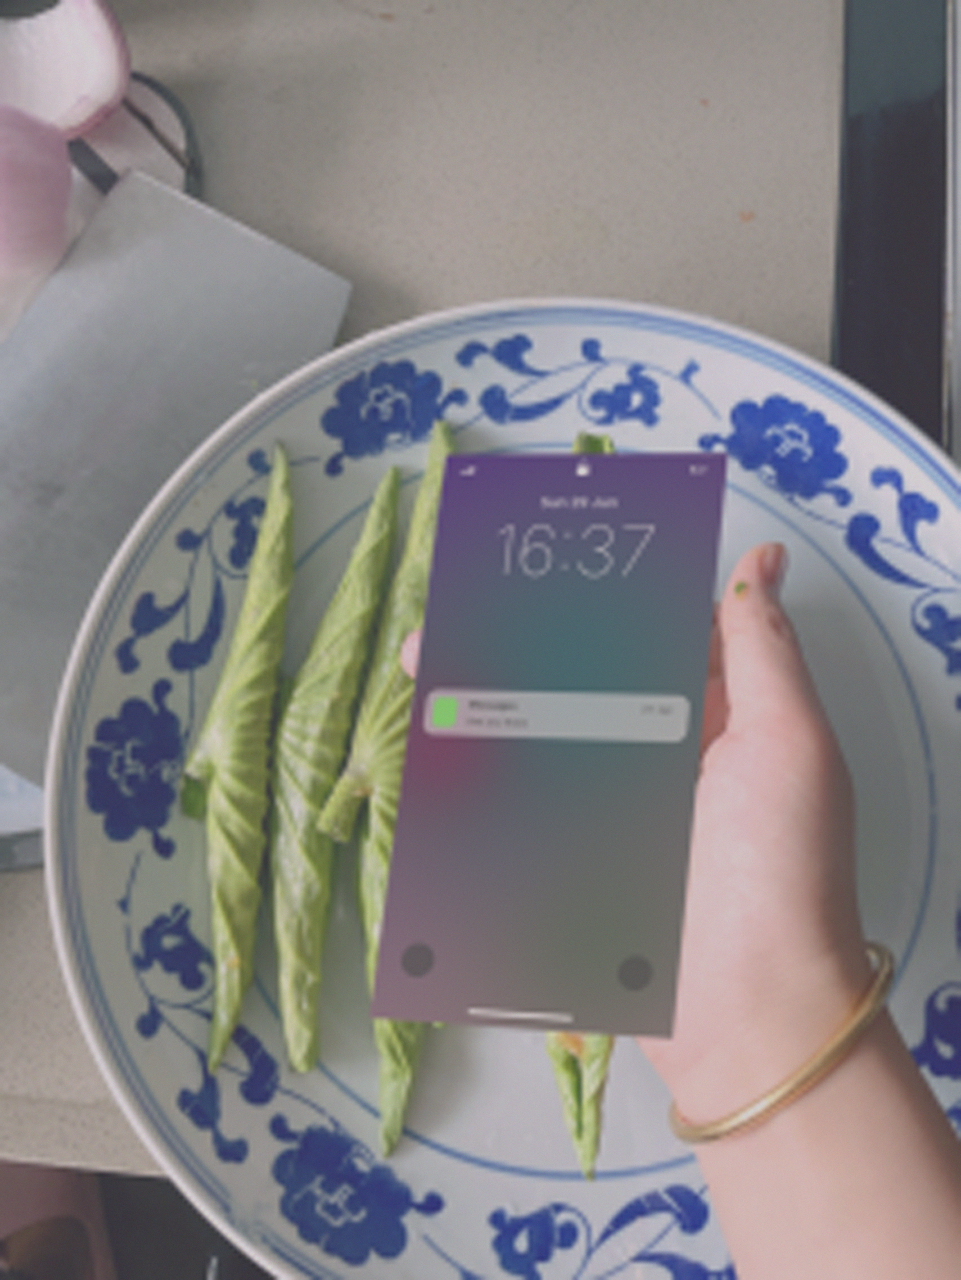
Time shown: {"hour": 16, "minute": 37}
